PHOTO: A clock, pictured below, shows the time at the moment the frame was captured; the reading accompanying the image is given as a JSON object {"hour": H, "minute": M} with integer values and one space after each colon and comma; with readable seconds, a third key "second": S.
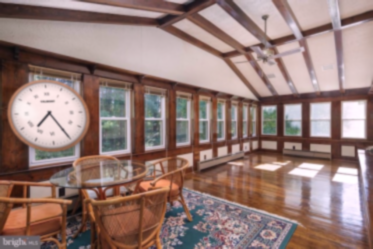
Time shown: {"hour": 7, "minute": 25}
